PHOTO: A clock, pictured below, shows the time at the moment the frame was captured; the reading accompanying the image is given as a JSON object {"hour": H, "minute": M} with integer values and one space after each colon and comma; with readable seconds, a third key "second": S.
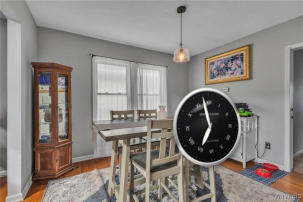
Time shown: {"hour": 6, "minute": 58}
